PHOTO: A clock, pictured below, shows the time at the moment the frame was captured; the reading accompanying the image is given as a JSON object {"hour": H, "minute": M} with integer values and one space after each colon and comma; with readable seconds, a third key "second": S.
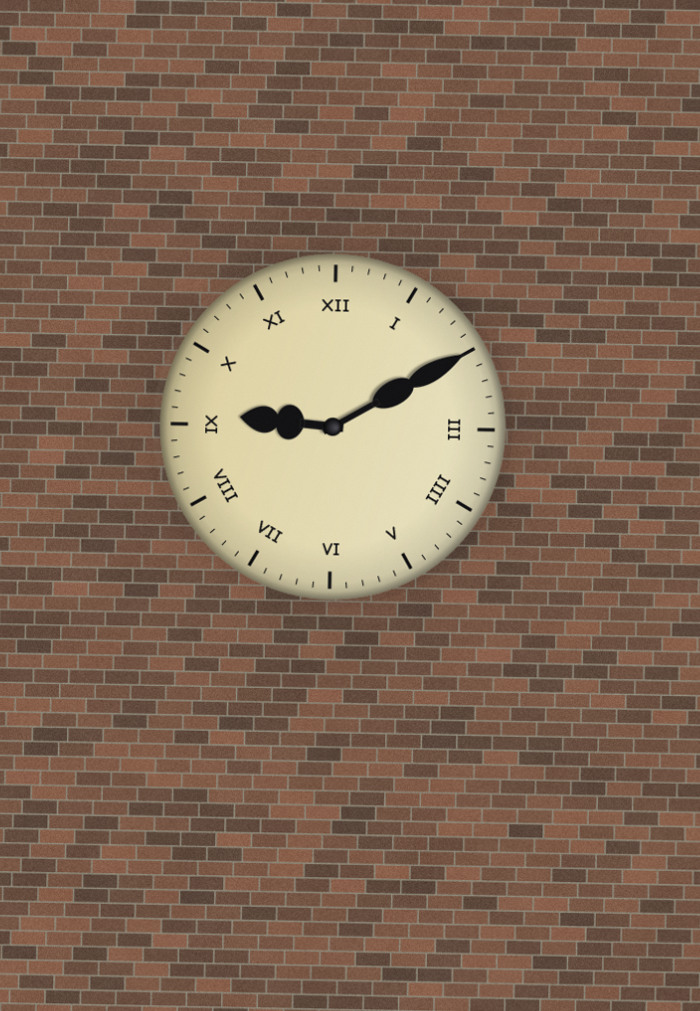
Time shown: {"hour": 9, "minute": 10}
